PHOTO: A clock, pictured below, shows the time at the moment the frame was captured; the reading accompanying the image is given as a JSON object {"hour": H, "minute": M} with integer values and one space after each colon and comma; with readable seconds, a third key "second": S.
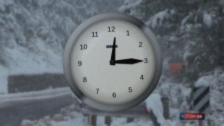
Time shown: {"hour": 12, "minute": 15}
